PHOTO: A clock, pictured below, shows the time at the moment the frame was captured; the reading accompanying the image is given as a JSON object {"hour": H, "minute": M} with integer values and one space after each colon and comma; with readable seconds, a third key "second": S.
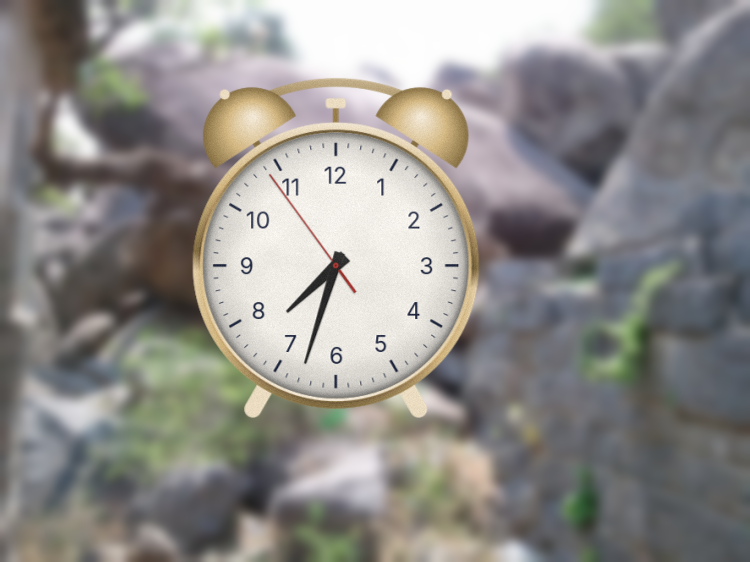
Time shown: {"hour": 7, "minute": 32, "second": 54}
